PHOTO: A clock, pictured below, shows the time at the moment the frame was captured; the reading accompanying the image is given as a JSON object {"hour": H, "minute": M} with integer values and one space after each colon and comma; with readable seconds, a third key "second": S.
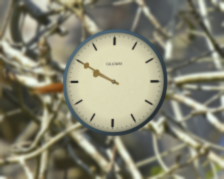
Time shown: {"hour": 9, "minute": 50}
